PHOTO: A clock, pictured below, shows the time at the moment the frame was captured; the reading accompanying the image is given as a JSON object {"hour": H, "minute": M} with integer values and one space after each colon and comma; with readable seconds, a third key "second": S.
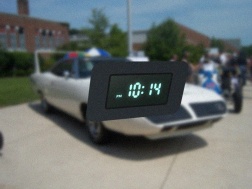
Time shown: {"hour": 10, "minute": 14}
